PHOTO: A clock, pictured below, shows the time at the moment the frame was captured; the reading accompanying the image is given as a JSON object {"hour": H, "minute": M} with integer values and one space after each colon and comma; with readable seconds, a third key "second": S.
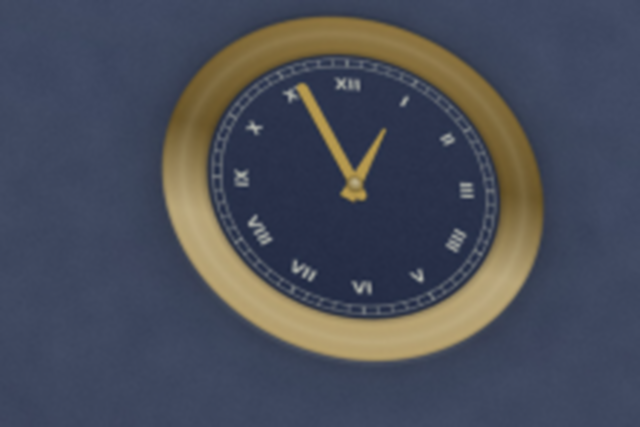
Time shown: {"hour": 12, "minute": 56}
